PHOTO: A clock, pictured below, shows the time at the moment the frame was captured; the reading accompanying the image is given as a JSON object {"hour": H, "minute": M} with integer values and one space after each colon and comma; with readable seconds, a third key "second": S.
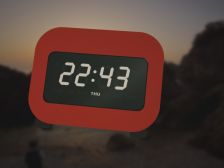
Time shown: {"hour": 22, "minute": 43}
